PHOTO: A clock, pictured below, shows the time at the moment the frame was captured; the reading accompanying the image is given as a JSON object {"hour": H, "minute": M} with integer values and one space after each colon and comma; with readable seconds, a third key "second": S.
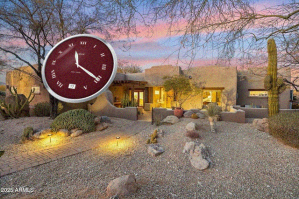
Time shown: {"hour": 11, "minute": 20}
